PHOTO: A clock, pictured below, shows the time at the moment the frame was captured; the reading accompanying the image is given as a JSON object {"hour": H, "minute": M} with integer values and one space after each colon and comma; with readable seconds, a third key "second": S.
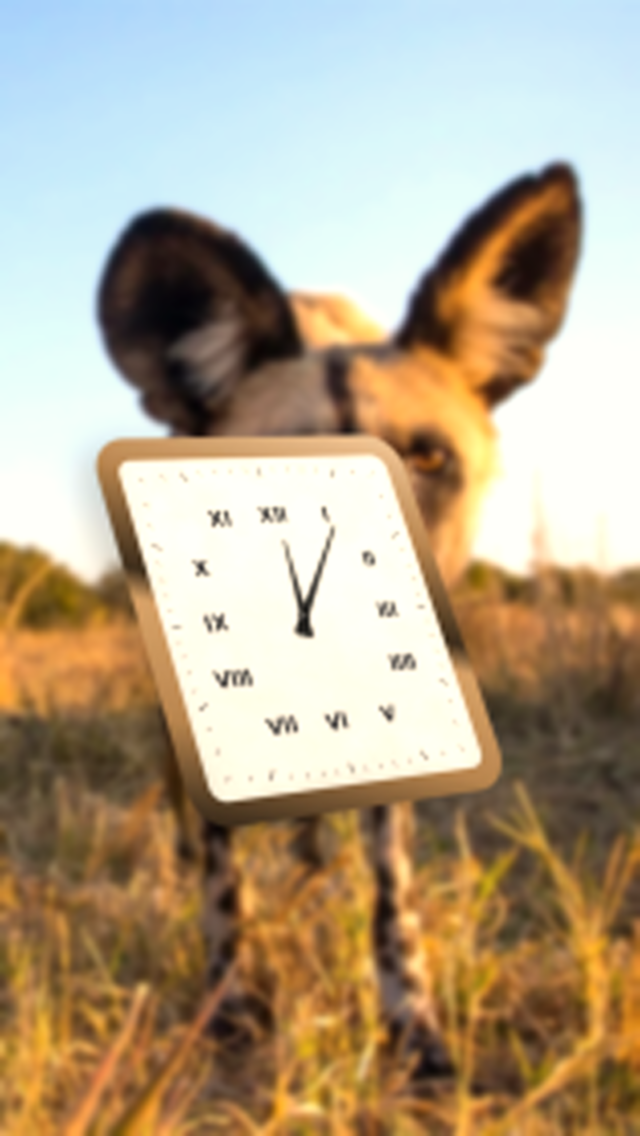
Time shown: {"hour": 12, "minute": 6}
